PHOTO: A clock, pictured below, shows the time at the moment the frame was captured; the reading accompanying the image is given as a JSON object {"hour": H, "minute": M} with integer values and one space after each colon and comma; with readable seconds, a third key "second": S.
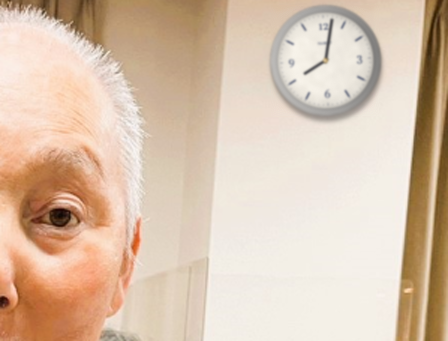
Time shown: {"hour": 8, "minute": 2}
